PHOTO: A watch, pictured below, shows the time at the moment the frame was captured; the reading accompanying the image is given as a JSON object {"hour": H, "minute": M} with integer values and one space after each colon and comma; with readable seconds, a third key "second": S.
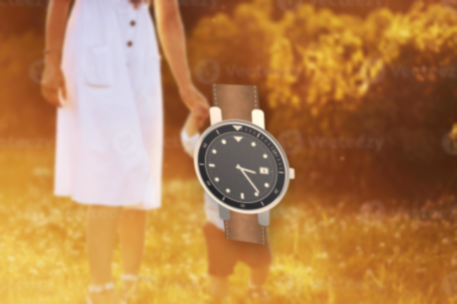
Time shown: {"hour": 3, "minute": 24}
